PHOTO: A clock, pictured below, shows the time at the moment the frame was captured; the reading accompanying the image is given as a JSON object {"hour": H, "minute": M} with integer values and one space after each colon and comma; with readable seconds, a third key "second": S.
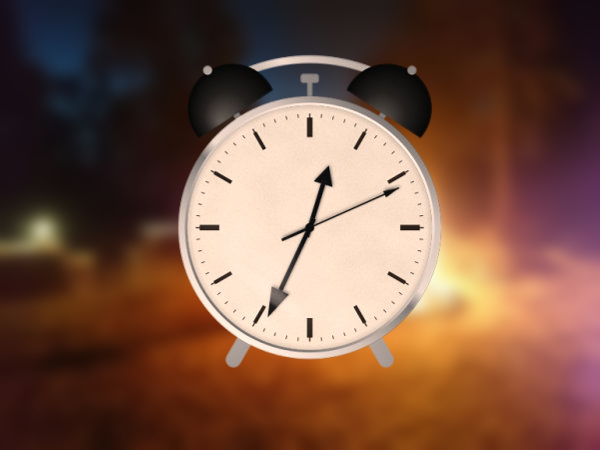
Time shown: {"hour": 12, "minute": 34, "second": 11}
